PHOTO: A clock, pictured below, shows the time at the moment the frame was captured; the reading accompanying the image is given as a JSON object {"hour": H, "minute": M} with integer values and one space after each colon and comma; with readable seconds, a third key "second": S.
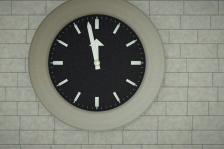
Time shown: {"hour": 11, "minute": 58}
